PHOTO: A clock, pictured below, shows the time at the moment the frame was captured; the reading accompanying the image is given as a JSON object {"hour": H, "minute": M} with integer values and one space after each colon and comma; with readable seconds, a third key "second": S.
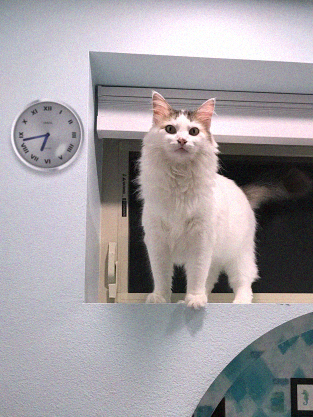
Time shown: {"hour": 6, "minute": 43}
